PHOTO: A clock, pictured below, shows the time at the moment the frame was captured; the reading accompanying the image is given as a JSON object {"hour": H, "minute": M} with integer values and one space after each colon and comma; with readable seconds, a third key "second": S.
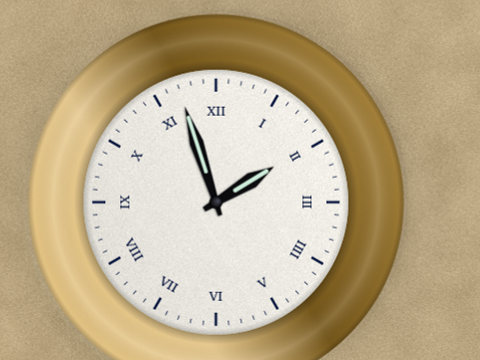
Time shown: {"hour": 1, "minute": 57}
